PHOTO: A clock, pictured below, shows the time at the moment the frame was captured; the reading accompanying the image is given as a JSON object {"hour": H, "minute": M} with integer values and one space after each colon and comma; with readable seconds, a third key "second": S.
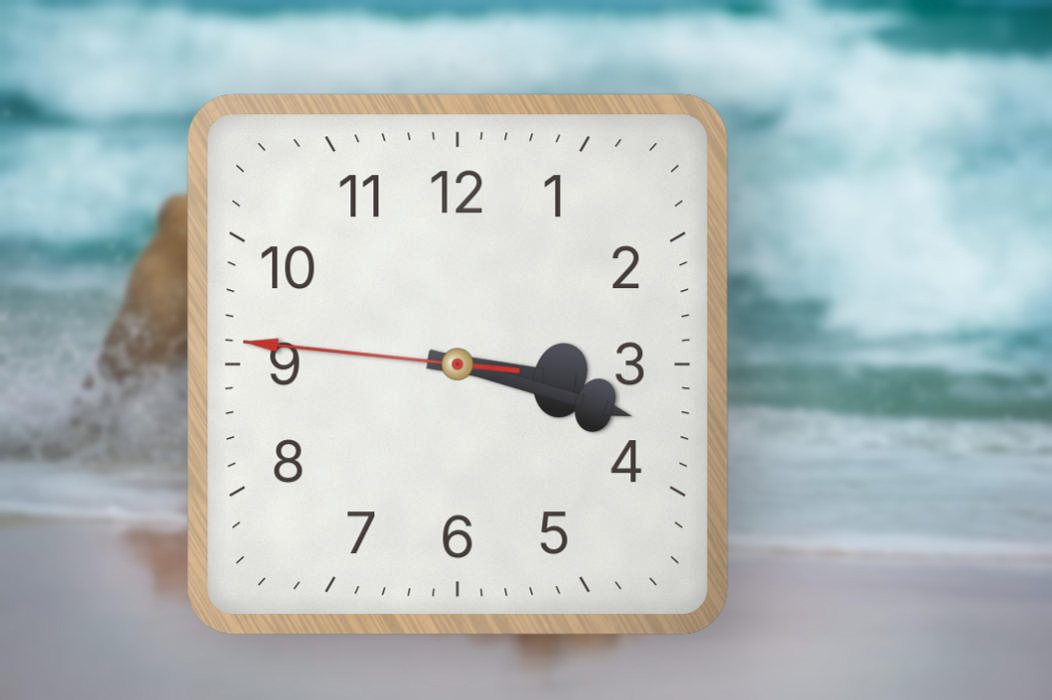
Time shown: {"hour": 3, "minute": 17, "second": 46}
